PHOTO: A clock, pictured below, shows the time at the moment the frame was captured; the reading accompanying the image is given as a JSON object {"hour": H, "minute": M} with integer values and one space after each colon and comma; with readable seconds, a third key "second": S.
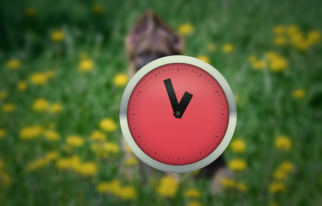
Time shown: {"hour": 12, "minute": 57}
